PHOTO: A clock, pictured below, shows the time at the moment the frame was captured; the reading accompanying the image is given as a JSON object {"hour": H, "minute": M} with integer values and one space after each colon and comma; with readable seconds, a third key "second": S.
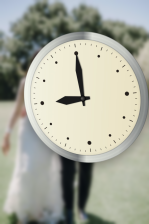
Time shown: {"hour": 9, "minute": 0}
